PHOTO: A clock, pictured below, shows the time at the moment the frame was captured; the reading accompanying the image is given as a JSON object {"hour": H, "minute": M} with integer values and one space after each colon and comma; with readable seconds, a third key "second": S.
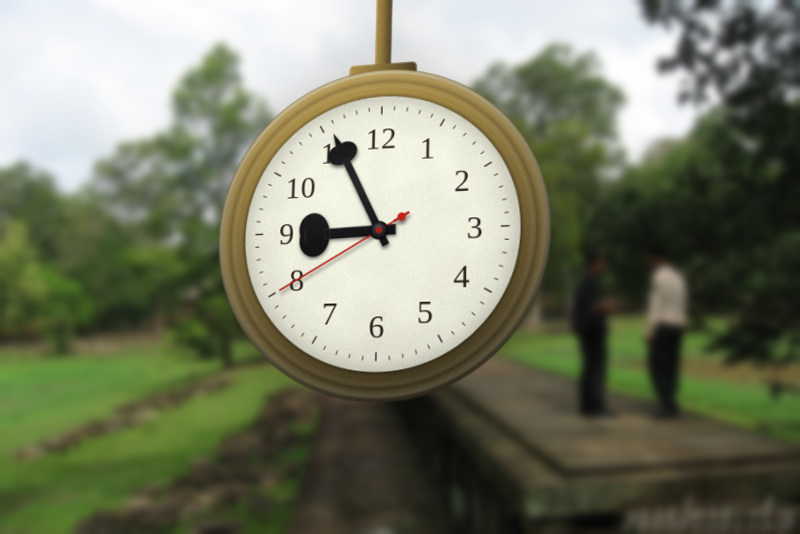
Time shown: {"hour": 8, "minute": 55, "second": 40}
